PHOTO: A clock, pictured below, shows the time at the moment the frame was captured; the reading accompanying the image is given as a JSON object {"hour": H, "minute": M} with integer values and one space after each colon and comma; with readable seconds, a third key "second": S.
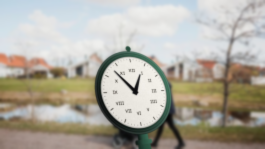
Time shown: {"hour": 12, "minute": 53}
